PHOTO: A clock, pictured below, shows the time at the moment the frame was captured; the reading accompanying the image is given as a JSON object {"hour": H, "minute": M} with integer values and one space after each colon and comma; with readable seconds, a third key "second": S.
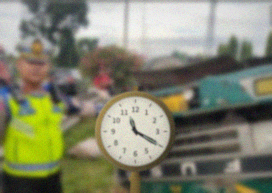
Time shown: {"hour": 11, "minute": 20}
